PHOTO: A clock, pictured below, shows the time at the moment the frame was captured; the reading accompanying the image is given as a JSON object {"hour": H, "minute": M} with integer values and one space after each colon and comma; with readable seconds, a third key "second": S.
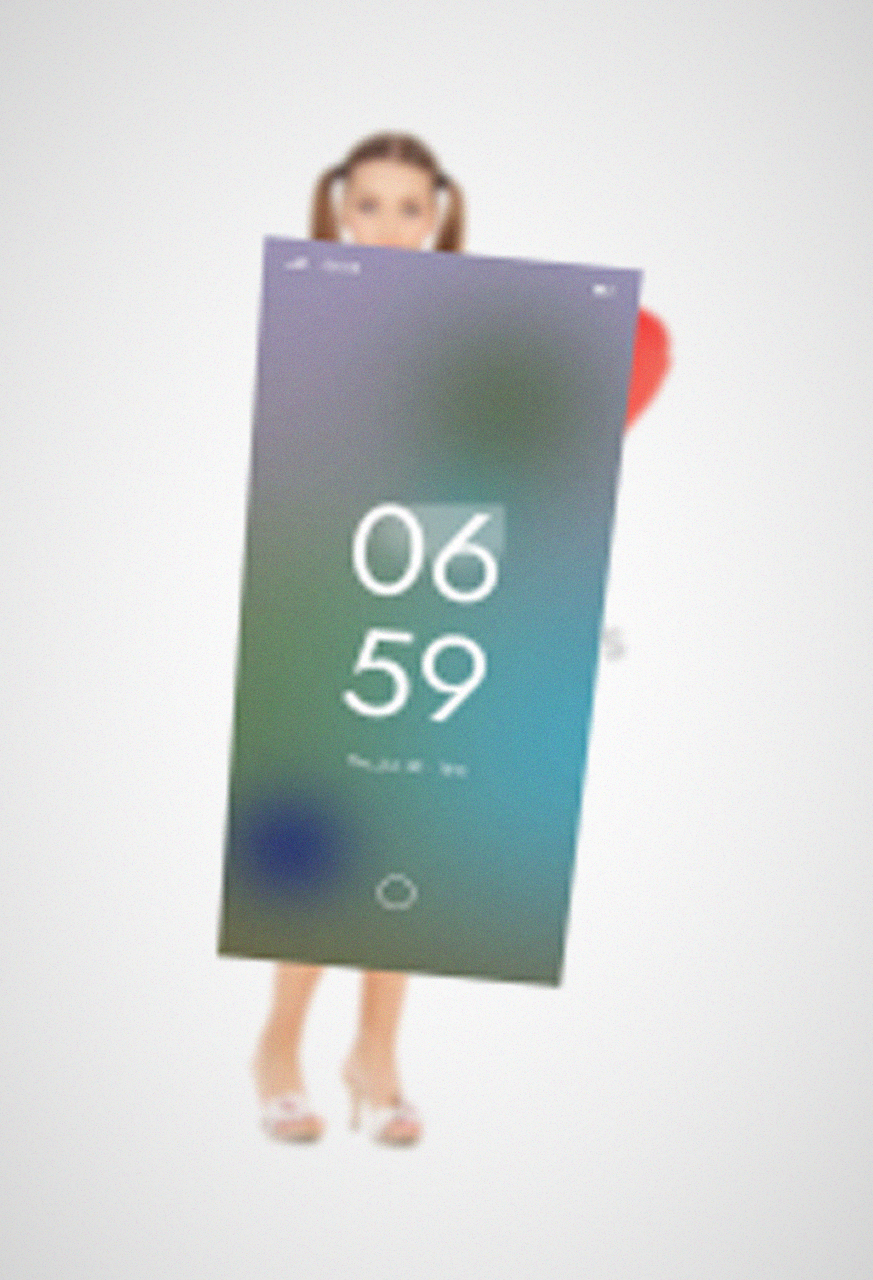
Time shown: {"hour": 6, "minute": 59}
